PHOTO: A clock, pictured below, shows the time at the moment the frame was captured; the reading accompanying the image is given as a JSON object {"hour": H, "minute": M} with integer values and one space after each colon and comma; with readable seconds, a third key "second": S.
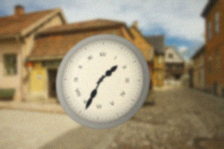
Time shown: {"hour": 1, "minute": 34}
